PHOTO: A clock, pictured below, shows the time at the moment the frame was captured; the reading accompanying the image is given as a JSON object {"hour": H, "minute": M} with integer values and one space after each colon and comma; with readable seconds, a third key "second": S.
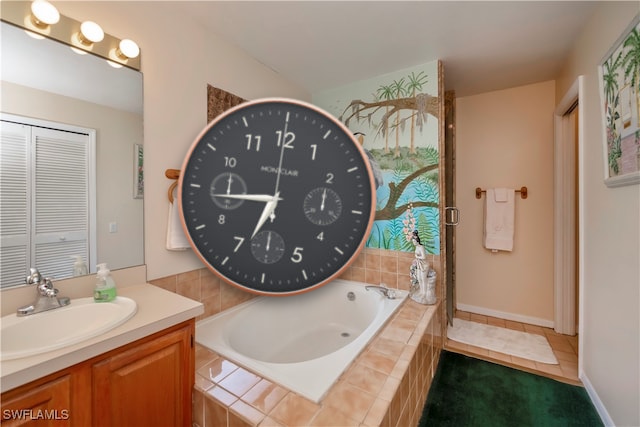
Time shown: {"hour": 6, "minute": 44}
